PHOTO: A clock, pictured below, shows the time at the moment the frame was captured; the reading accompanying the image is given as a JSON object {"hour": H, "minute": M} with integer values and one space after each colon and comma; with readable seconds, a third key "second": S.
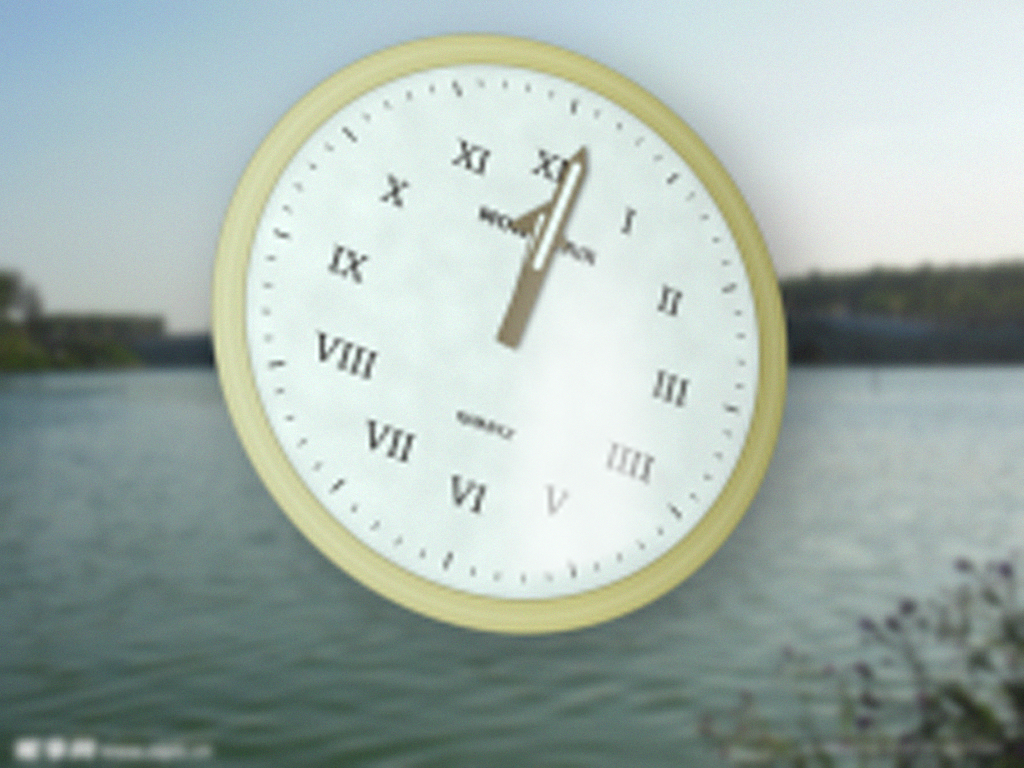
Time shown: {"hour": 12, "minute": 1}
